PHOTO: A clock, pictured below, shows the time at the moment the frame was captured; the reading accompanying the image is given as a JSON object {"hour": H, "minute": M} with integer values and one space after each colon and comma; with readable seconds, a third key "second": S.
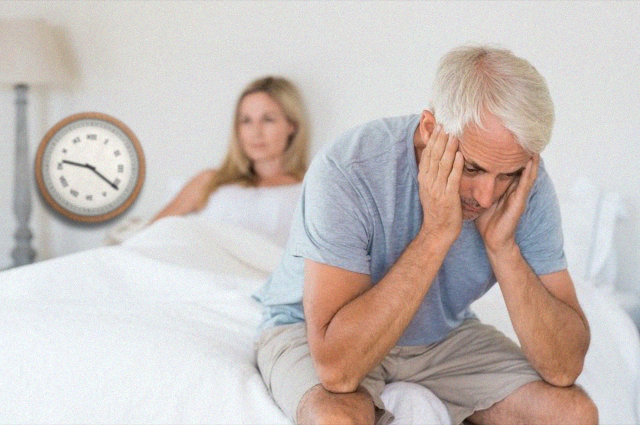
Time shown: {"hour": 9, "minute": 21}
